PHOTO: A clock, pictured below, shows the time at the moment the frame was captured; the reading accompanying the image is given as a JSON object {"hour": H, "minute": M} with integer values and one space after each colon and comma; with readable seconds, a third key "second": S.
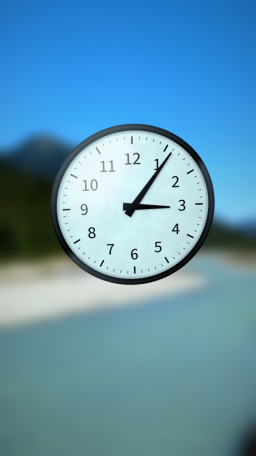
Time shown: {"hour": 3, "minute": 6}
